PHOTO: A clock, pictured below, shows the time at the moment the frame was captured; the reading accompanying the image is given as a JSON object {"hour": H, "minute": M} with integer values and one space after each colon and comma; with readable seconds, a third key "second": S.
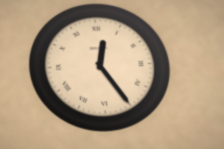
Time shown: {"hour": 12, "minute": 25}
